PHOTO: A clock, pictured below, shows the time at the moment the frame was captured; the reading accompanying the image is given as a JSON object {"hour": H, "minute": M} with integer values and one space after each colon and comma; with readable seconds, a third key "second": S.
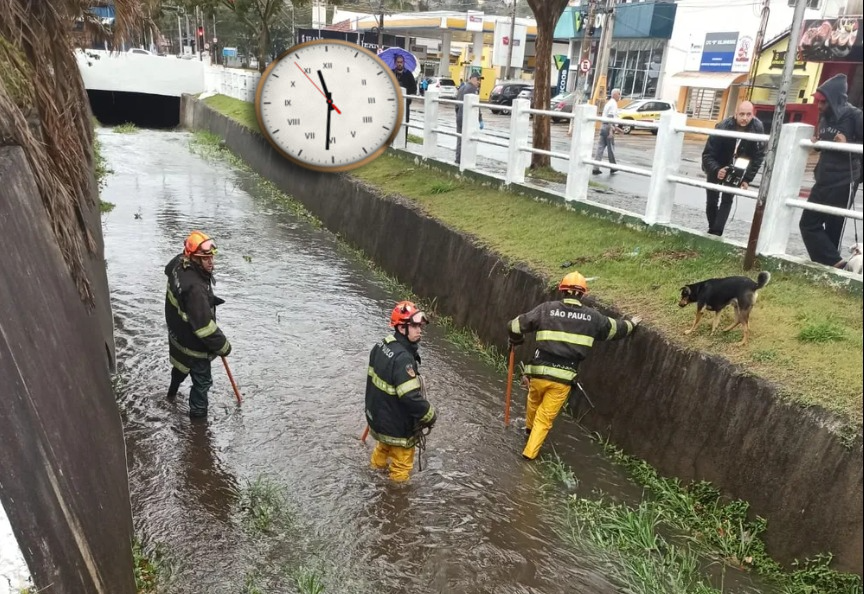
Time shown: {"hour": 11, "minute": 30, "second": 54}
